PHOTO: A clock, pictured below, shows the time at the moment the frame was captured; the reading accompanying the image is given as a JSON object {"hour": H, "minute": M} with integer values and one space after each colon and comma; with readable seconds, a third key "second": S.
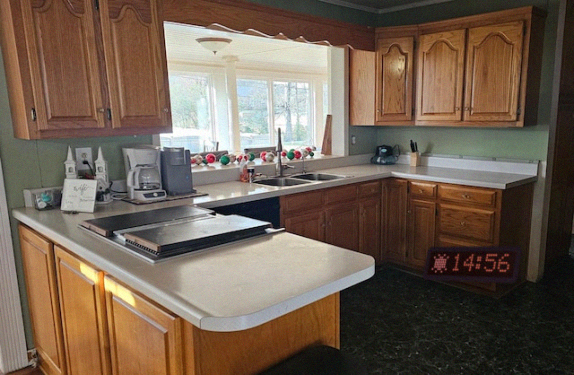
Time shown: {"hour": 14, "minute": 56}
